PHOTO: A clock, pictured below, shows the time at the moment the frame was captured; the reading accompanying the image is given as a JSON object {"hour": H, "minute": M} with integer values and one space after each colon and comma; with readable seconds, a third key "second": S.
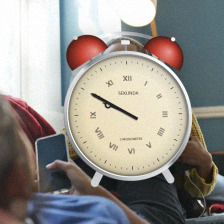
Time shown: {"hour": 9, "minute": 50}
